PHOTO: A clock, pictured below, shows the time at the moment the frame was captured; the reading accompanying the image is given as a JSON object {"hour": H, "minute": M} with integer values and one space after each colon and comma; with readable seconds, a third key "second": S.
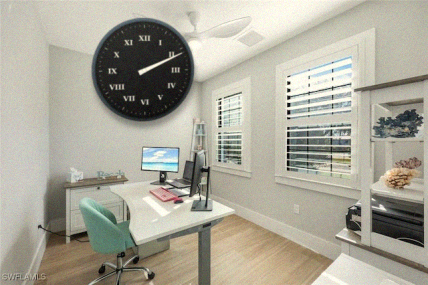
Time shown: {"hour": 2, "minute": 11}
